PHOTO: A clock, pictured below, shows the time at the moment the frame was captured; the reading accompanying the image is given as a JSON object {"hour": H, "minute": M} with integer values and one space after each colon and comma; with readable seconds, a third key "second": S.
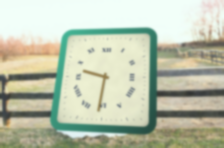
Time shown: {"hour": 9, "minute": 31}
